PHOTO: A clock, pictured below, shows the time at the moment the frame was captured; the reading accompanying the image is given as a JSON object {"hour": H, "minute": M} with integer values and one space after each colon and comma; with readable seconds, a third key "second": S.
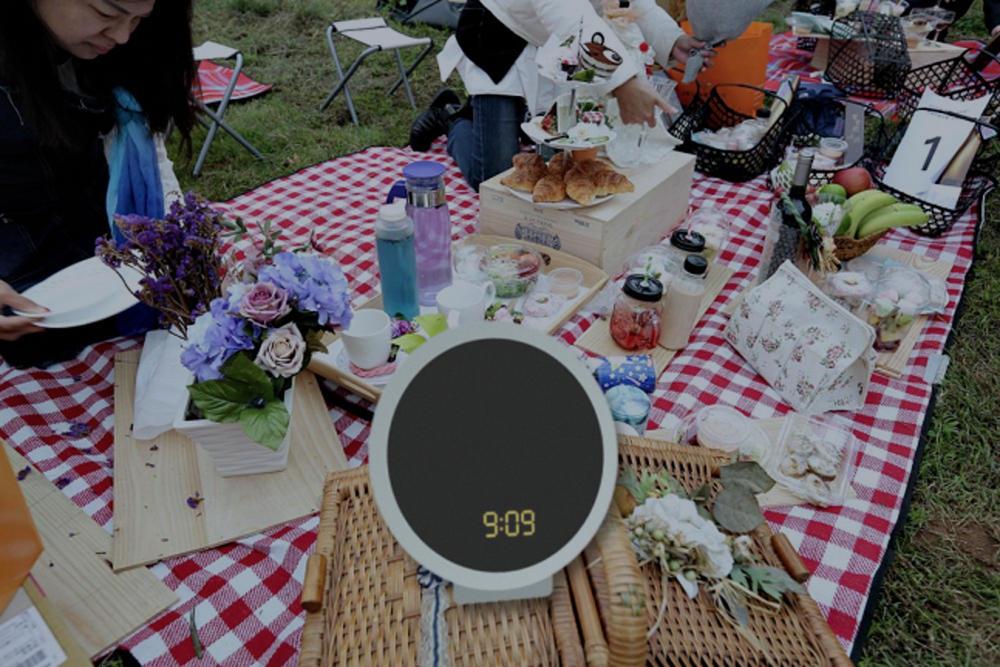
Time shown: {"hour": 9, "minute": 9}
